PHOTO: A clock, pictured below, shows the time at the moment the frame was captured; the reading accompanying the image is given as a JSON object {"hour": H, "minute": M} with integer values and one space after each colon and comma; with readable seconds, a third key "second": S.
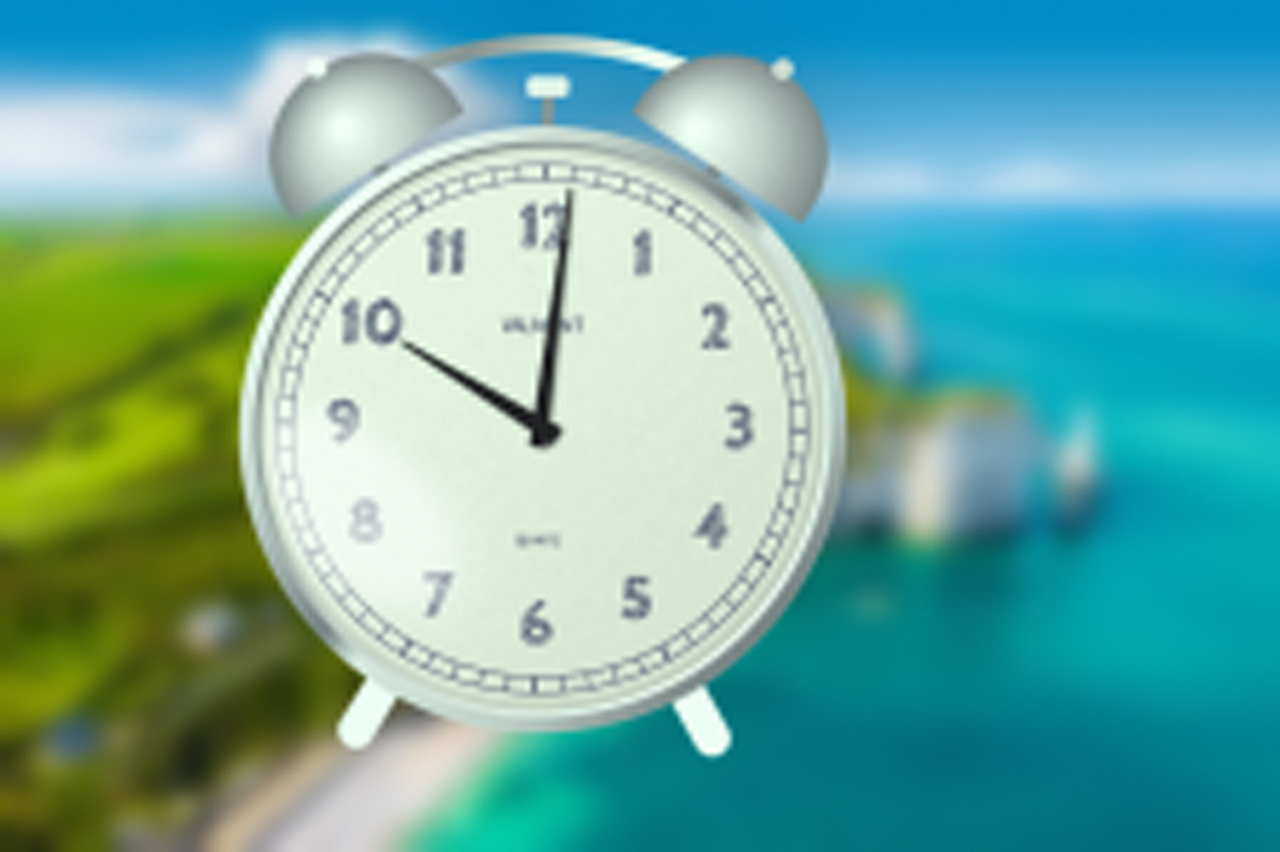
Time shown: {"hour": 10, "minute": 1}
